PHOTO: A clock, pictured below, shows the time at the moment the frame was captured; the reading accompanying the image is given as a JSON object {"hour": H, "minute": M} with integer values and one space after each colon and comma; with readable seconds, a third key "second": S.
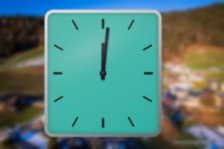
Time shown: {"hour": 12, "minute": 1}
